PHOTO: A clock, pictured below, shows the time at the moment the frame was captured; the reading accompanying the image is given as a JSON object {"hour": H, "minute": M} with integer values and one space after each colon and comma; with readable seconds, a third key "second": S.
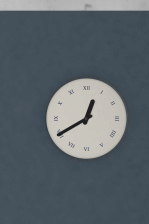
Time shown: {"hour": 12, "minute": 40}
